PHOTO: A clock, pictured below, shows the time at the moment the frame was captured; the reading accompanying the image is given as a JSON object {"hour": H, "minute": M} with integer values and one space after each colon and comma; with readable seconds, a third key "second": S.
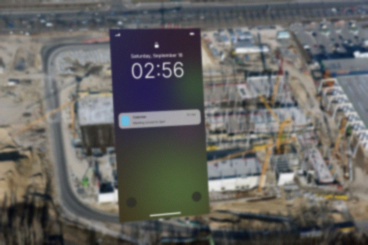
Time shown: {"hour": 2, "minute": 56}
